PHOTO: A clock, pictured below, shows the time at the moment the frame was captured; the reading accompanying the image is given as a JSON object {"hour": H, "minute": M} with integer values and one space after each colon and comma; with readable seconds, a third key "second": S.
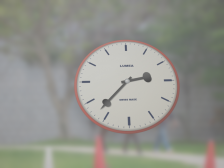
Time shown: {"hour": 2, "minute": 37}
